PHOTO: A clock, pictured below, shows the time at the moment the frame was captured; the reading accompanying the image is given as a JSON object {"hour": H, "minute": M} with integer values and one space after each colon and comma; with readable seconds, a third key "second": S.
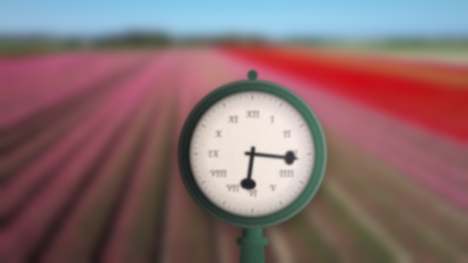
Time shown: {"hour": 6, "minute": 16}
